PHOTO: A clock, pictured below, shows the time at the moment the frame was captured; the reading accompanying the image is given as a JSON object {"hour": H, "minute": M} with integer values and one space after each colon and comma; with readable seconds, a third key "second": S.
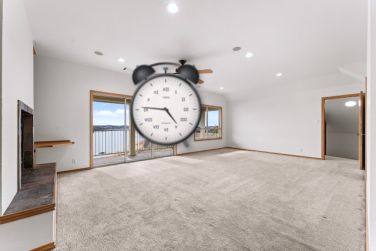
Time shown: {"hour": 4, "minute": 46}
